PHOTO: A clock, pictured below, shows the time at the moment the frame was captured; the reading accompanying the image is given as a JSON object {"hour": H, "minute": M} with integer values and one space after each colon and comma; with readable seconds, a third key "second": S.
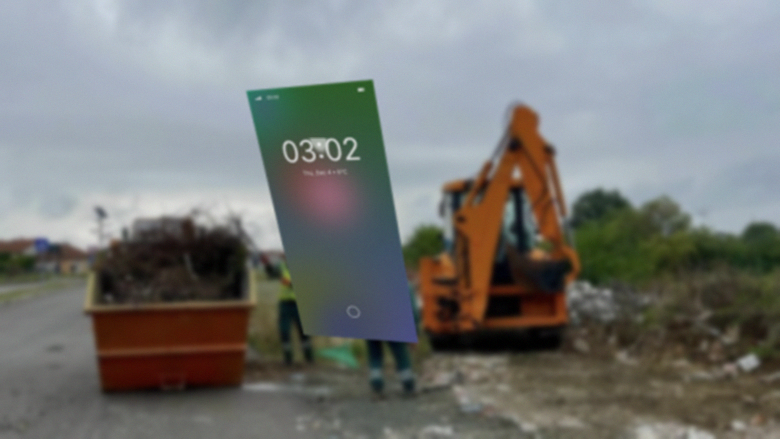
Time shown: {"hour": 3, "minute": 2}
